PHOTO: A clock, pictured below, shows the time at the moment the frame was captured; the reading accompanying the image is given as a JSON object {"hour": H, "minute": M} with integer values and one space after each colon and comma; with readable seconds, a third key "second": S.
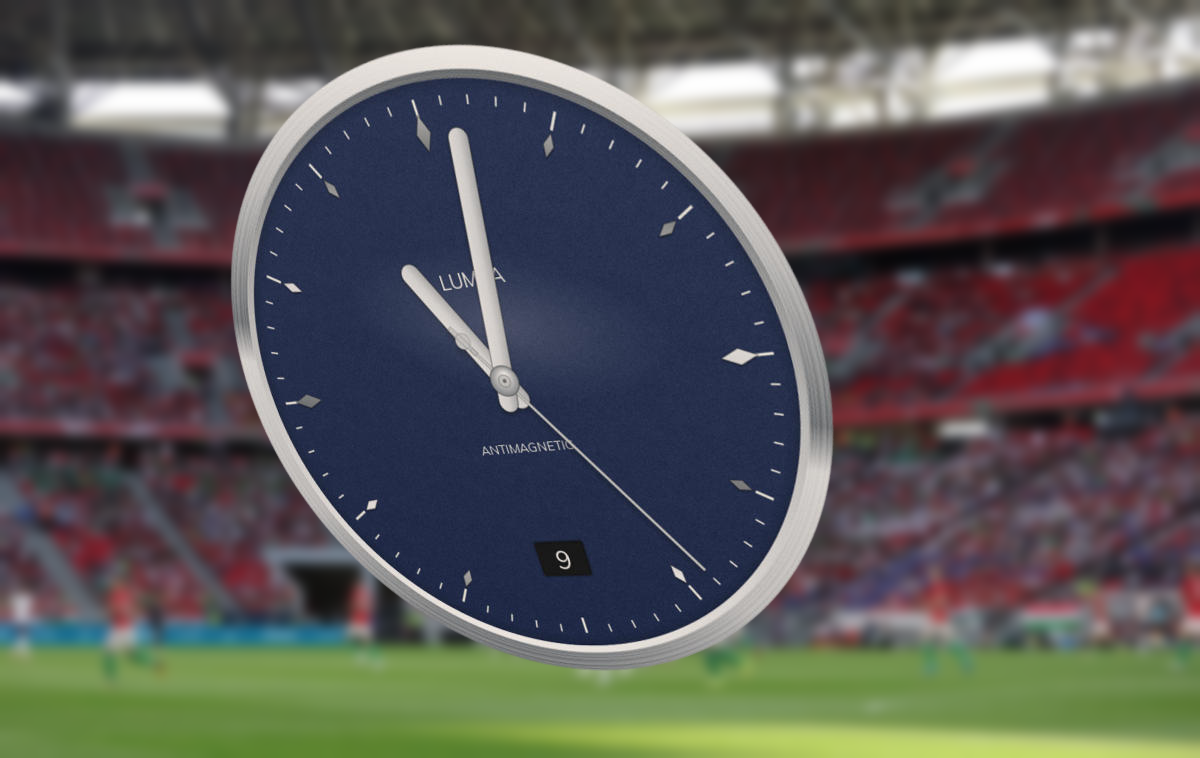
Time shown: {"hour": 11, "minute": 1, "second": 24}
